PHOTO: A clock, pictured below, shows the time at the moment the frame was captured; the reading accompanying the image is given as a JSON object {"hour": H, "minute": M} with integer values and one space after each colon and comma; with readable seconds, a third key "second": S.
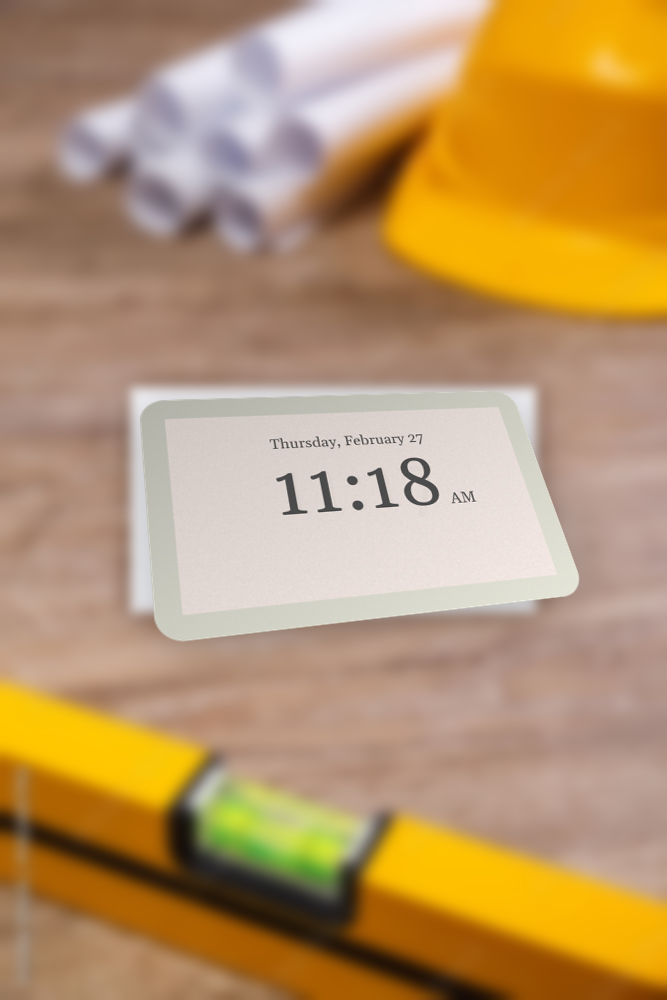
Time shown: {"hour": 11, "minute": 18}
